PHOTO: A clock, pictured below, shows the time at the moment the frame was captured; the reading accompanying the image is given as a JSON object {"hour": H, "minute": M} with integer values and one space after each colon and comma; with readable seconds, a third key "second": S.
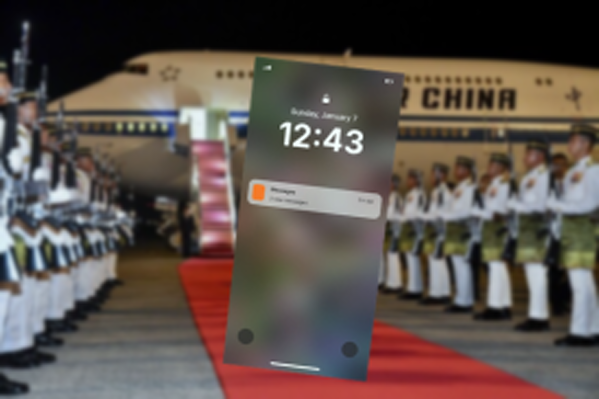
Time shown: {"hour": 12, "minute": 43}
